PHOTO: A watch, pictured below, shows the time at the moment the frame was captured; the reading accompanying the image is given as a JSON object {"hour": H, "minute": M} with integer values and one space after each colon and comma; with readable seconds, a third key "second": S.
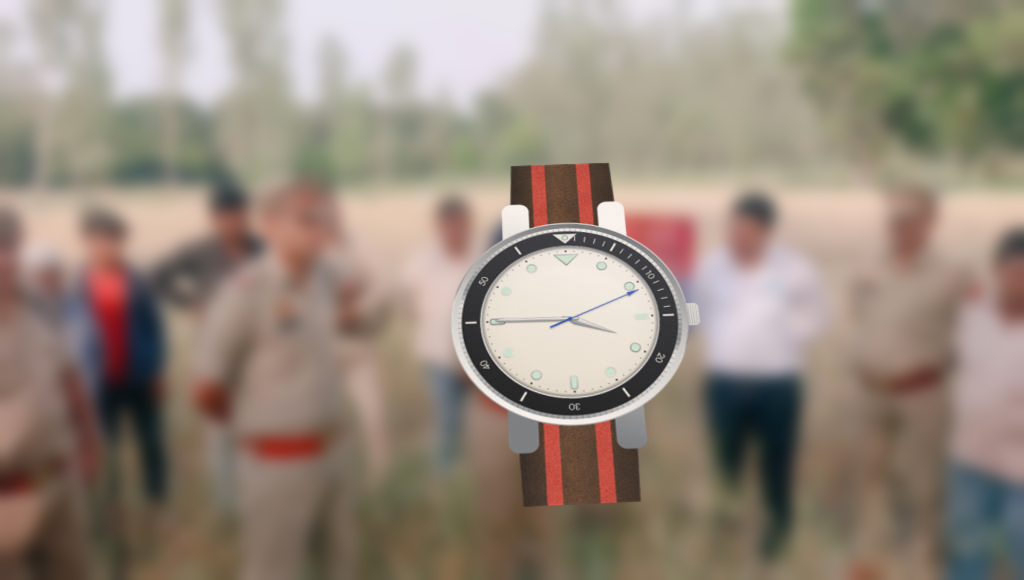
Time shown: {"hour": 3, "minute": 45, "second": 11}
